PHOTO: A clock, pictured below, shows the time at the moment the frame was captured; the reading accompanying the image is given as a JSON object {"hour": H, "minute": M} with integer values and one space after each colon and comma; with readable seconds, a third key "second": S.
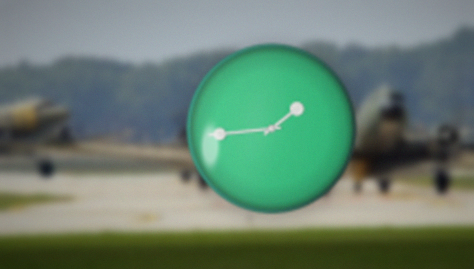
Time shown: {"hour": 1, "minute": 44}
